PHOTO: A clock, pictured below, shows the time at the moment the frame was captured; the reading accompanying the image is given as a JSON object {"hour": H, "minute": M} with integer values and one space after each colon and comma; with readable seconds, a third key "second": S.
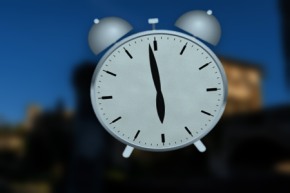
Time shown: {"hour": 5, "minute": 59}
